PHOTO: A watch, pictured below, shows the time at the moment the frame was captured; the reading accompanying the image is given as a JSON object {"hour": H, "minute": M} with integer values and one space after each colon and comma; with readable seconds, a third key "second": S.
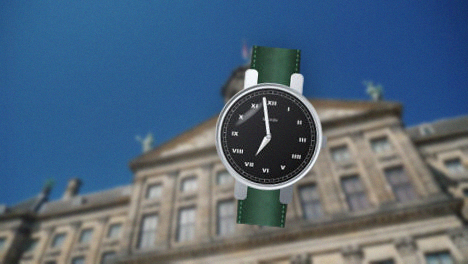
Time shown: {"hour": 6, "minute": 58}
